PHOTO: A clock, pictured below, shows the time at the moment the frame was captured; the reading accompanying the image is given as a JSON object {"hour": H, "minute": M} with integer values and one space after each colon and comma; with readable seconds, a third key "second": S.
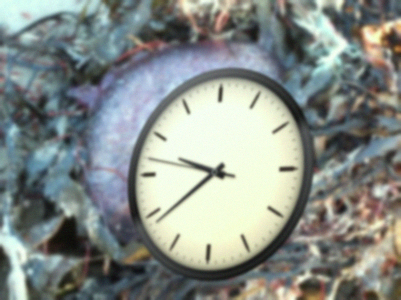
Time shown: {"hour": 9, "minute": 38, "second": 47}
